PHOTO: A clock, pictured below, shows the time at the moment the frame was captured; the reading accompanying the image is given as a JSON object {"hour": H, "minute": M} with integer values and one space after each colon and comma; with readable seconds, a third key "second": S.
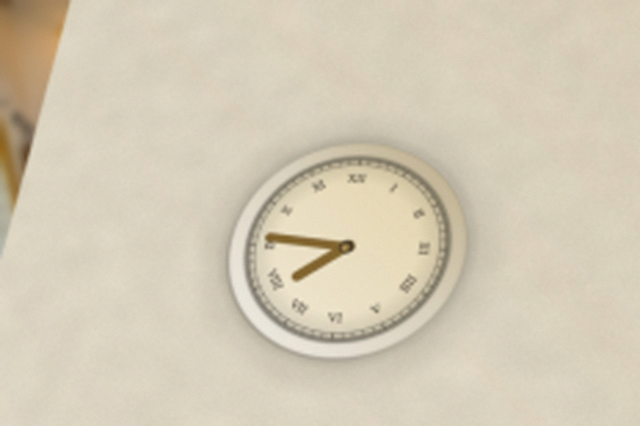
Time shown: {"hour": 7, "minute": 46}
